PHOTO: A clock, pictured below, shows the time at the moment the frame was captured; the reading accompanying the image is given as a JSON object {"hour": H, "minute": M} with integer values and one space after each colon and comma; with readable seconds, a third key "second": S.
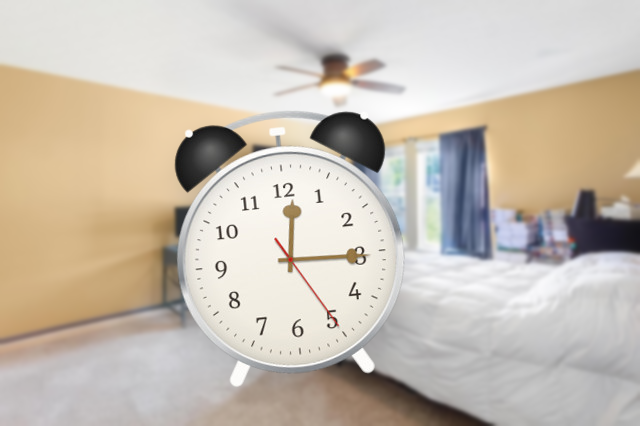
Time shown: {"hour": 12, "minute": 15, "second": 25}
